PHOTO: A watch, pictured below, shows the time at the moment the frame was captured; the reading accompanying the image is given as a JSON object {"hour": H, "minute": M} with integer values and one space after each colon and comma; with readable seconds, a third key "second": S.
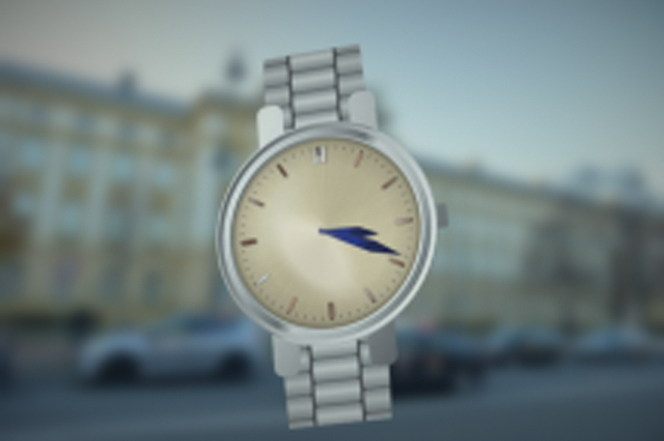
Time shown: {"hour": 3, "minute": 19}
